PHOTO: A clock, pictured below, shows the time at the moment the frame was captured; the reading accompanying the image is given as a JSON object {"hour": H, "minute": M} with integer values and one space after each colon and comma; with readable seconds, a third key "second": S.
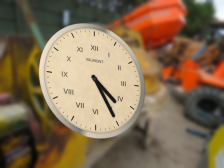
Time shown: {"hour": 4, "minute": 25}
